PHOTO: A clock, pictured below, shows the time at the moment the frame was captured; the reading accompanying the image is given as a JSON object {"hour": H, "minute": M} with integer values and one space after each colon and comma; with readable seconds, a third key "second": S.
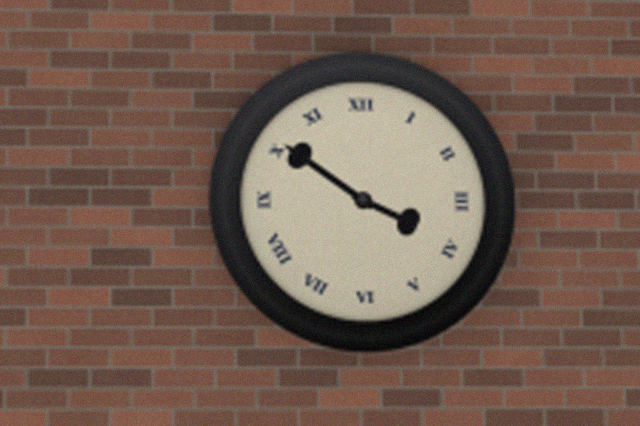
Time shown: {"hour": 3, "minute": 51}
